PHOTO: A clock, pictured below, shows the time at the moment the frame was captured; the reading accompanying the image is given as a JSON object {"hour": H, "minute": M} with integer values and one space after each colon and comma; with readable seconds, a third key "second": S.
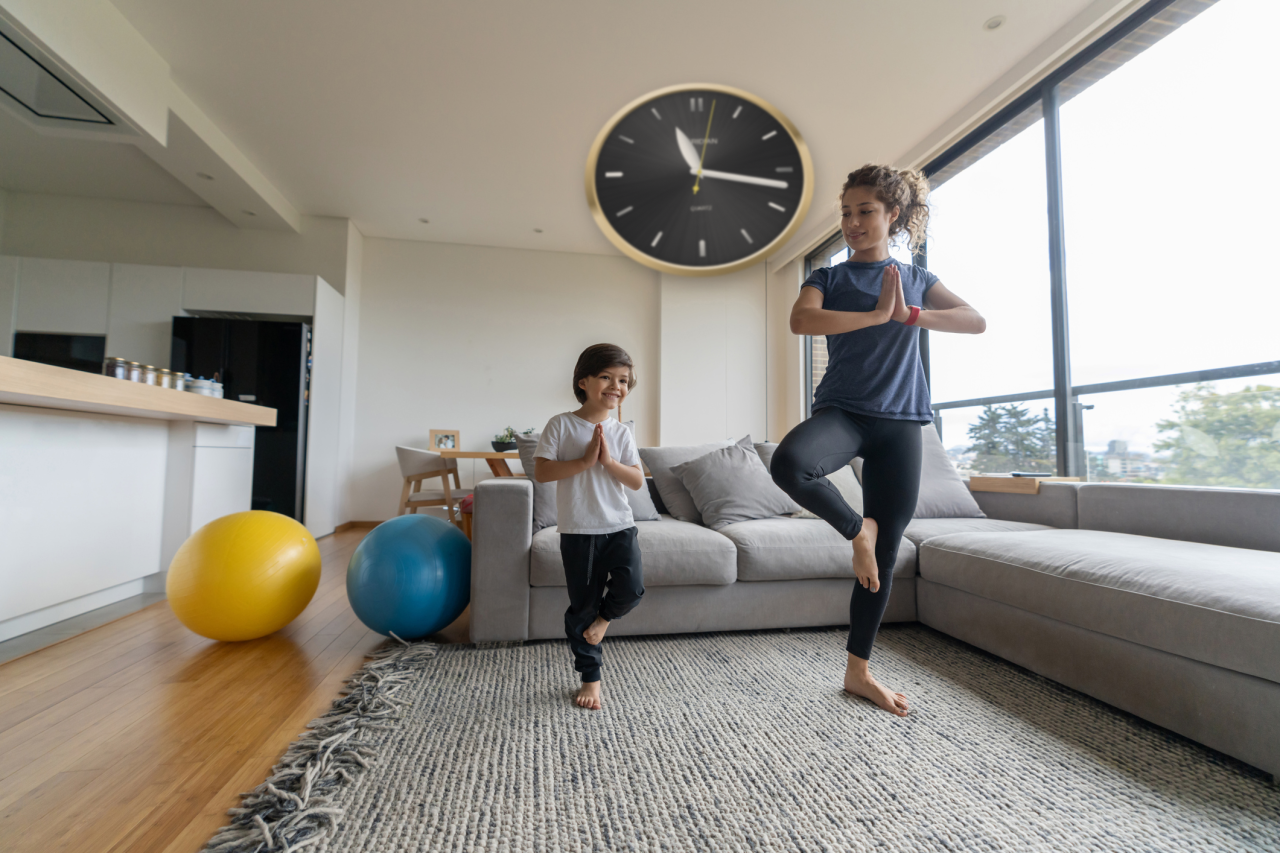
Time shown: {"hour": 11, "minute": 17, "second": 2}
